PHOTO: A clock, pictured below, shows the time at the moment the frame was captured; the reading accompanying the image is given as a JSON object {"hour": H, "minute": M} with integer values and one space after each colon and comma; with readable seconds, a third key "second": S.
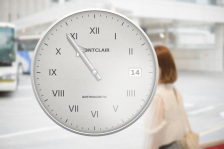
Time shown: {"hour": 10, "minute": 54}
